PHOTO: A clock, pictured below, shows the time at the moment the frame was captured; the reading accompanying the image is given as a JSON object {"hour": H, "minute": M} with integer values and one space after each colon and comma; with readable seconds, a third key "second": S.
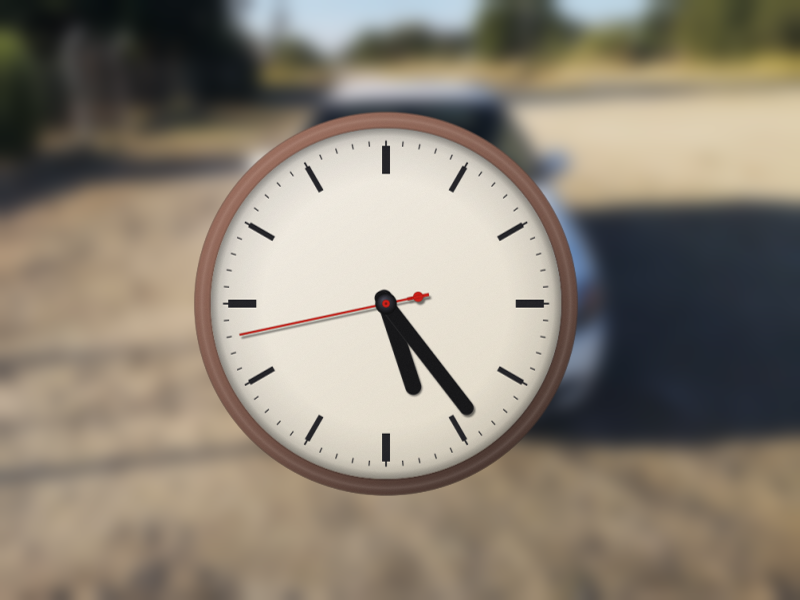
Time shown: {"hour": 5, "minute": 23, "second": 43}
